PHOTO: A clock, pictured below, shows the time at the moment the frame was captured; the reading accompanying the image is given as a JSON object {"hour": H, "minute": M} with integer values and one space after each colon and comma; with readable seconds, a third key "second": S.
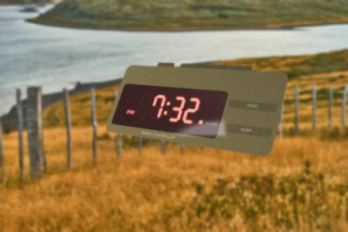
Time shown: {"hour": 7, "minute": 32}
